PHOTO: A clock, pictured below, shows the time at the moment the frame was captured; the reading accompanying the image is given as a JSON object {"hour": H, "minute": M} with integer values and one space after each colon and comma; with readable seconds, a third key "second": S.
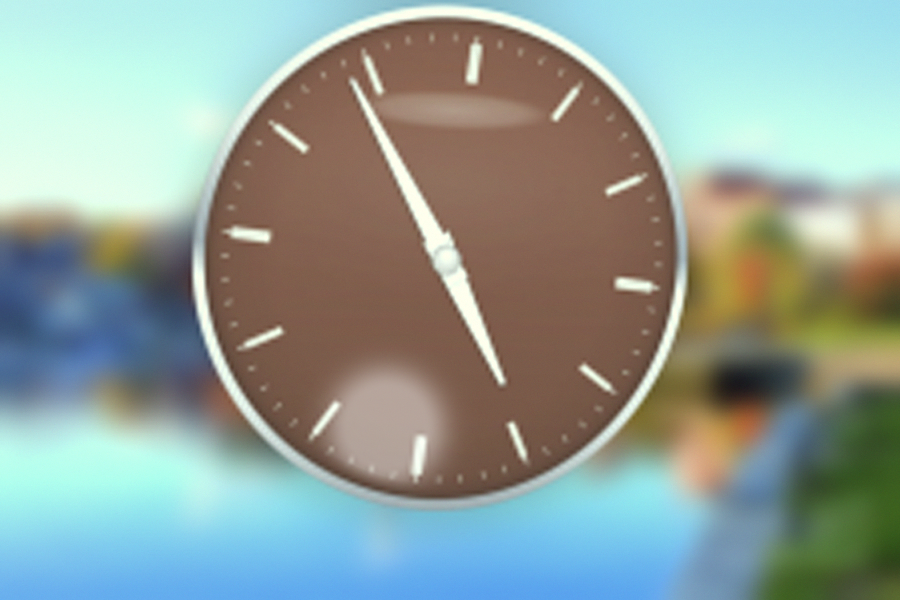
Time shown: {"hour": 4, "minute": 54}
